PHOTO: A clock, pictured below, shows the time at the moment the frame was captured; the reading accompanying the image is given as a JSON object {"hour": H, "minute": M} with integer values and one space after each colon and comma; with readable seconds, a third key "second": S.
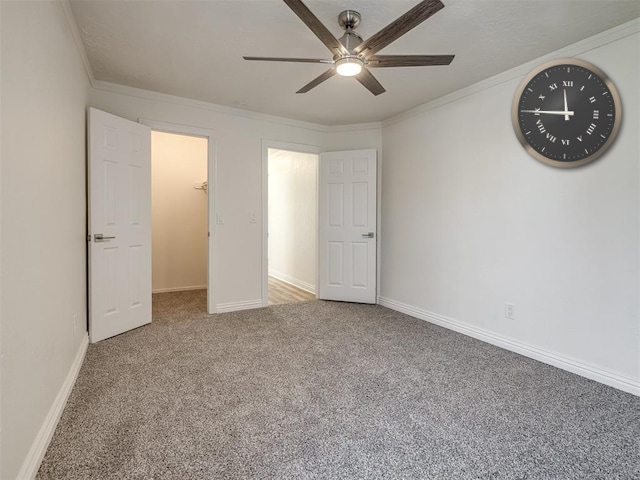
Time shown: {"hour": 11, "minute": 45}
